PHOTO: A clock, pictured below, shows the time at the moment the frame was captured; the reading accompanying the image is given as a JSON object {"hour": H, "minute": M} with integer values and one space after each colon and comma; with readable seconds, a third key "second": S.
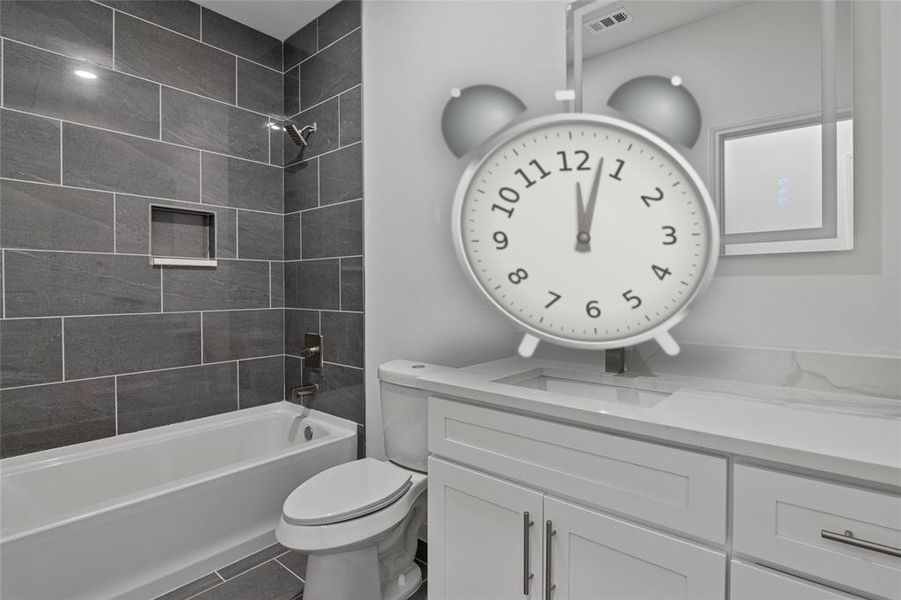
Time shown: {"hour": 12, "minute": 3}
